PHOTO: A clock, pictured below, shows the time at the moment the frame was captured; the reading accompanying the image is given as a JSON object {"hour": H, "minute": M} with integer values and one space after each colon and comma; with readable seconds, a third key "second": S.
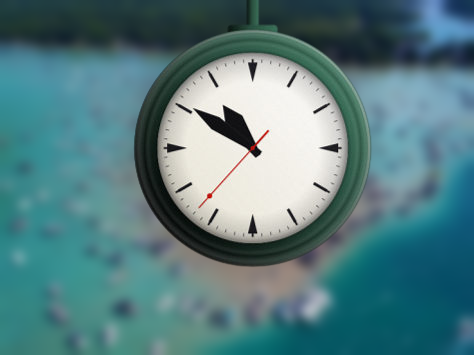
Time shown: {"hour": 10, "minute": 50, "second": 37}
